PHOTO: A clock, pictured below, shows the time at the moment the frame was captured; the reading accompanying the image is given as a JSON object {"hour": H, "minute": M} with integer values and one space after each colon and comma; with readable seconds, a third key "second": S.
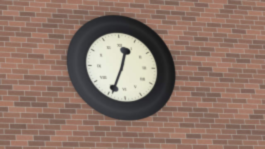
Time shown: {"hour": 12, "minute": 34}
